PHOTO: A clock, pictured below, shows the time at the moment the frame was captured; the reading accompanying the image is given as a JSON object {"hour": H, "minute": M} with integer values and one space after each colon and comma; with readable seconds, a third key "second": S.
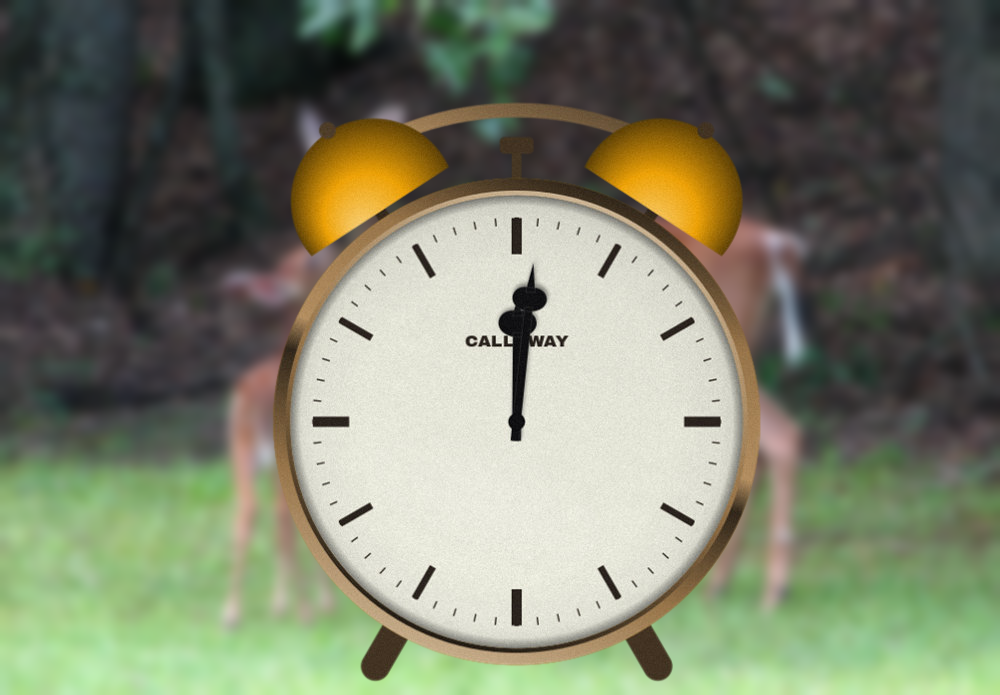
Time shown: {"hour": 12, "minute": 1}
